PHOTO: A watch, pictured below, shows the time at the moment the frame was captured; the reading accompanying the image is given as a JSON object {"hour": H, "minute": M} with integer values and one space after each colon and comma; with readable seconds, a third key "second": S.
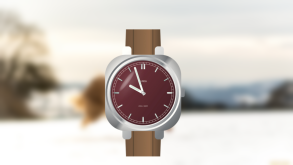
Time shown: {"hour": 9, "minute": 57}
